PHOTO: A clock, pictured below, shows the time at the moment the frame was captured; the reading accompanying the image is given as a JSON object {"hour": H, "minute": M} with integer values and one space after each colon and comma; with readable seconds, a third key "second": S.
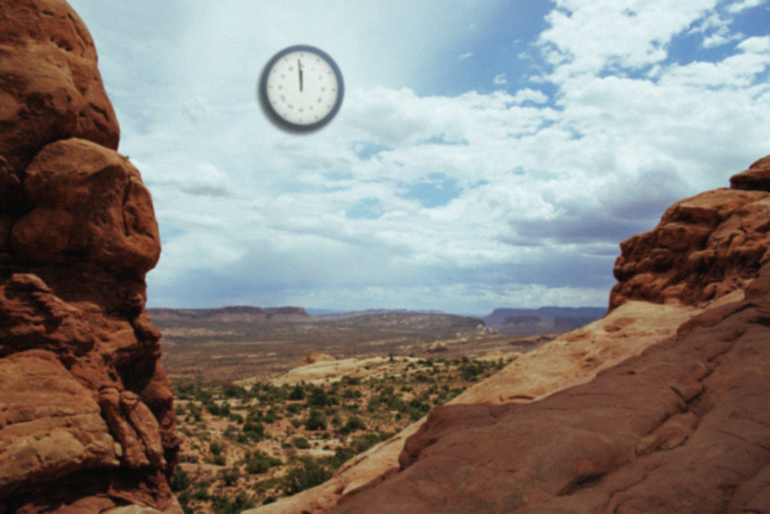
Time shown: {"hour": 11, "minute": 59}
